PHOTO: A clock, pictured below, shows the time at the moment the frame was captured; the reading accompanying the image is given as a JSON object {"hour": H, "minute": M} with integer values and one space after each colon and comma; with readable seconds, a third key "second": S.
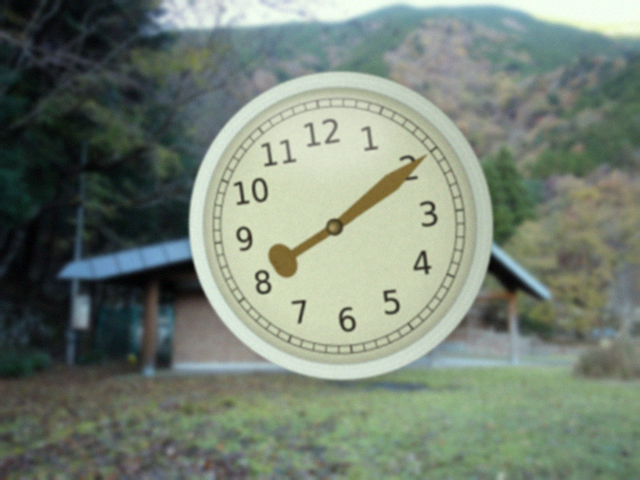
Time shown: {"hour": 8, "minute": 10}
